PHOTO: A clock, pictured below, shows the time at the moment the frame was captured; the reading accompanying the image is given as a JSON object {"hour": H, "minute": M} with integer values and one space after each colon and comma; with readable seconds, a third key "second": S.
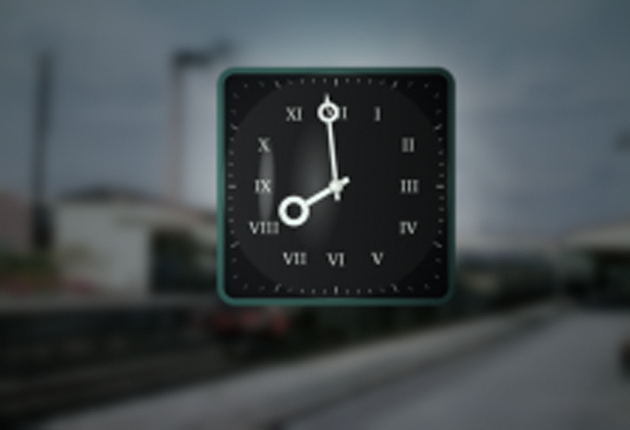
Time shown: {"hour": 7, "minute": 59}
